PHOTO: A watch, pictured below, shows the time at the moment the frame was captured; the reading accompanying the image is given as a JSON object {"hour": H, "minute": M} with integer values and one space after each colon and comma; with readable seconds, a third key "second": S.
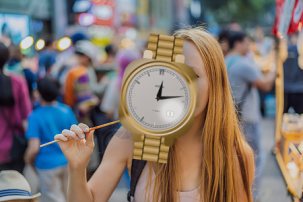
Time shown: {"hour": 12, "minute": 13}
